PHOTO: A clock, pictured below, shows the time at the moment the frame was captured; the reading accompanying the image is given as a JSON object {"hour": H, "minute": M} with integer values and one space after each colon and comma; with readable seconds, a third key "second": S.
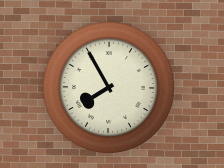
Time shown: {"hour": 7, "minute": 55}
